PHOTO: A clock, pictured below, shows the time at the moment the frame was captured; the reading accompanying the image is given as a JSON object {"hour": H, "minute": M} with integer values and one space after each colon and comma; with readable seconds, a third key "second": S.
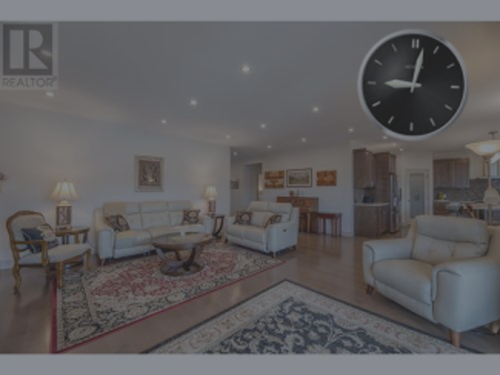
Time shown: {"hour": 9, "minute": 2}
